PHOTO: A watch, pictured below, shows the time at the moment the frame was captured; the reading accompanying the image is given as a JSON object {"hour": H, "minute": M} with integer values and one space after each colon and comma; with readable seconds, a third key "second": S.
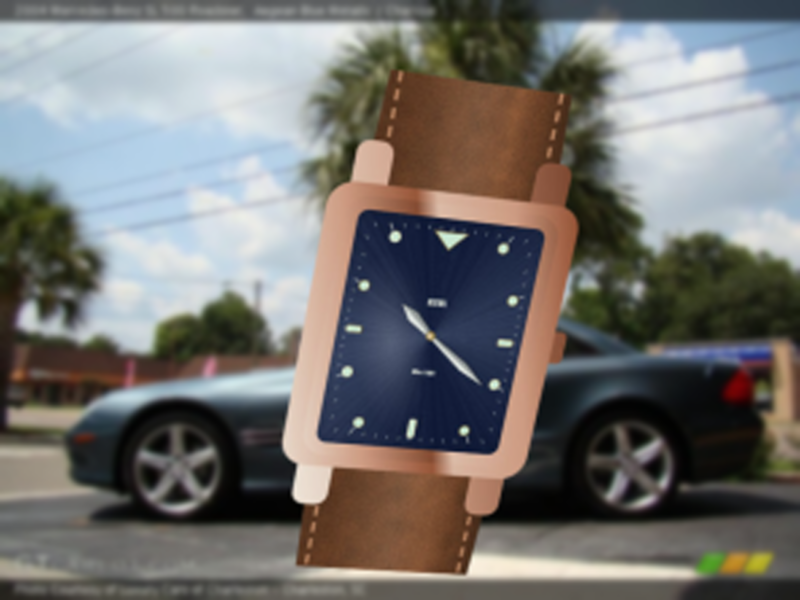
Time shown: {"hour": 10, "minute": 21}
